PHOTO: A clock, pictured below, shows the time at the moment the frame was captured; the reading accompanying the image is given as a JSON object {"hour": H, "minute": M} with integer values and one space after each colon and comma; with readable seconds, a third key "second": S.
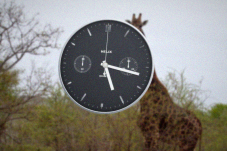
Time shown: {"hour": 5, "minute": 17}
